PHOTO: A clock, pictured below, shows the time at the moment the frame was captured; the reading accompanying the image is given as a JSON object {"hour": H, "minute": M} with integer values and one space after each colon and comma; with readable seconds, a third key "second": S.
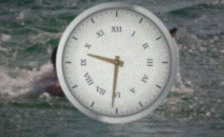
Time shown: {"hour": 9, "minute": 31}
